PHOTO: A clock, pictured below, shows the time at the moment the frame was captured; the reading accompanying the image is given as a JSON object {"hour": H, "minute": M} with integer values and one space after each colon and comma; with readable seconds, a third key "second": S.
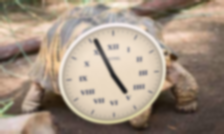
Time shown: {"hour": 4, "minute": 56}
